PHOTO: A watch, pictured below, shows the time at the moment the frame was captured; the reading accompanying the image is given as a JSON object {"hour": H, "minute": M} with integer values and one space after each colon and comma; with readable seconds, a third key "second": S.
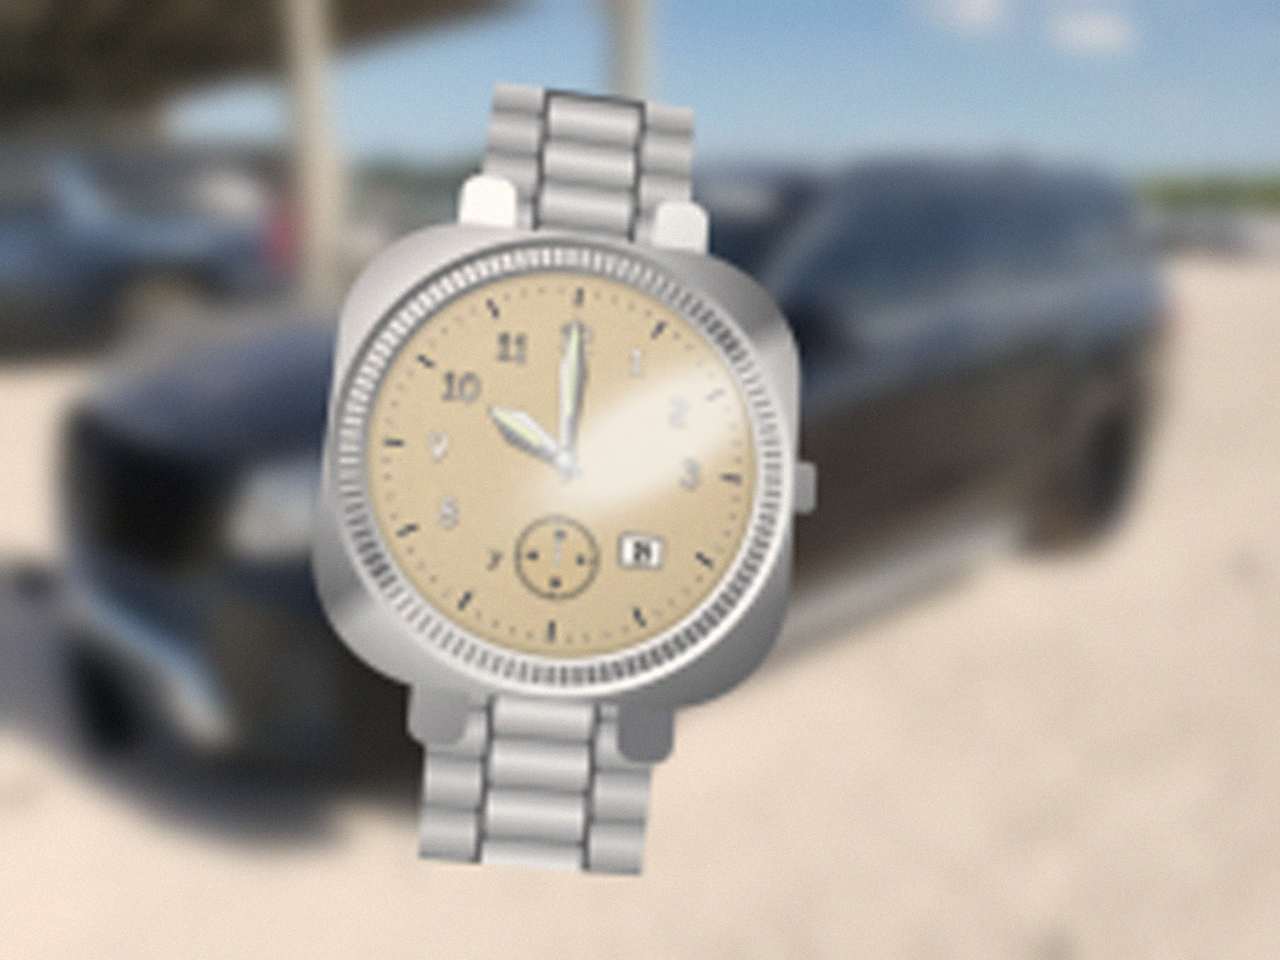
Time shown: {"hour": 10, "minute": 0}
